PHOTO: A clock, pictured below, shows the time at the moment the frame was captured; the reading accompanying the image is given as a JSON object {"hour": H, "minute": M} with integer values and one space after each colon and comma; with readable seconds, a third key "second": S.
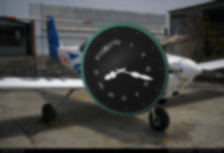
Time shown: {"hour": 8, "minute": 18}
